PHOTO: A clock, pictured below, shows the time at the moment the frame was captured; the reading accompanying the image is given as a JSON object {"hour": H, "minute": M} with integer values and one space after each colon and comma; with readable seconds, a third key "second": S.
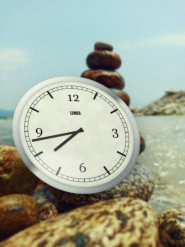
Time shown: {"hour": 7, "minute": 43}
